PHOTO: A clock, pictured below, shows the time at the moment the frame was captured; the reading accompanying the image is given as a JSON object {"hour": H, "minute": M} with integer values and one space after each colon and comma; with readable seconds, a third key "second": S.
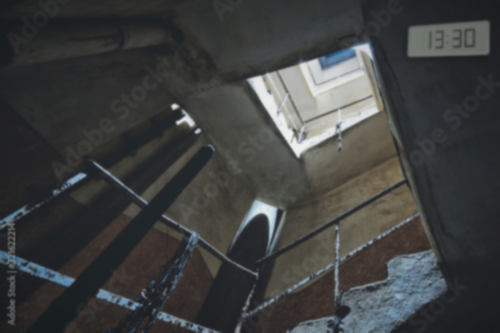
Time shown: {"hour": 13, "minute": 30}
